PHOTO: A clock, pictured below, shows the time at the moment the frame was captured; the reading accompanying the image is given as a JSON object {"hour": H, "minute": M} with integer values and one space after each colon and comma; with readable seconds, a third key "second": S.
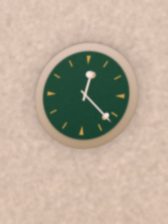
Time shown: {"hour": 12, "minute": 22}
